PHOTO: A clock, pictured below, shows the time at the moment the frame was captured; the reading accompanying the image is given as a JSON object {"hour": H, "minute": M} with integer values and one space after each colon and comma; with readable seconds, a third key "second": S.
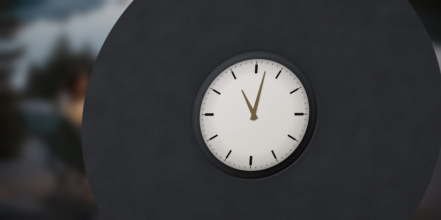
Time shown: {"hour": 11, "minute": 2}
